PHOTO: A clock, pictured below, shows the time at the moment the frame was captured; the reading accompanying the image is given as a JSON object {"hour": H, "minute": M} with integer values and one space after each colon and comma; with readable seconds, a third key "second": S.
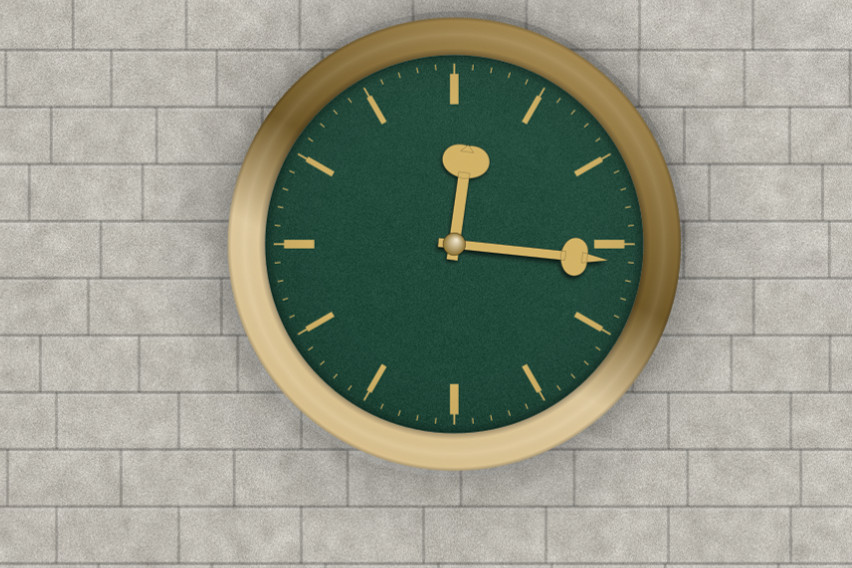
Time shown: {"hour": 12, "minute": 16}
